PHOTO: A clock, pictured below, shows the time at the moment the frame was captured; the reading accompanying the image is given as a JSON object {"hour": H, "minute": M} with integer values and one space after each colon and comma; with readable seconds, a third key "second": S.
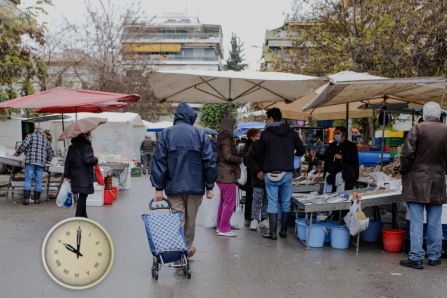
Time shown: {"hour": 10, "minute": 0}
